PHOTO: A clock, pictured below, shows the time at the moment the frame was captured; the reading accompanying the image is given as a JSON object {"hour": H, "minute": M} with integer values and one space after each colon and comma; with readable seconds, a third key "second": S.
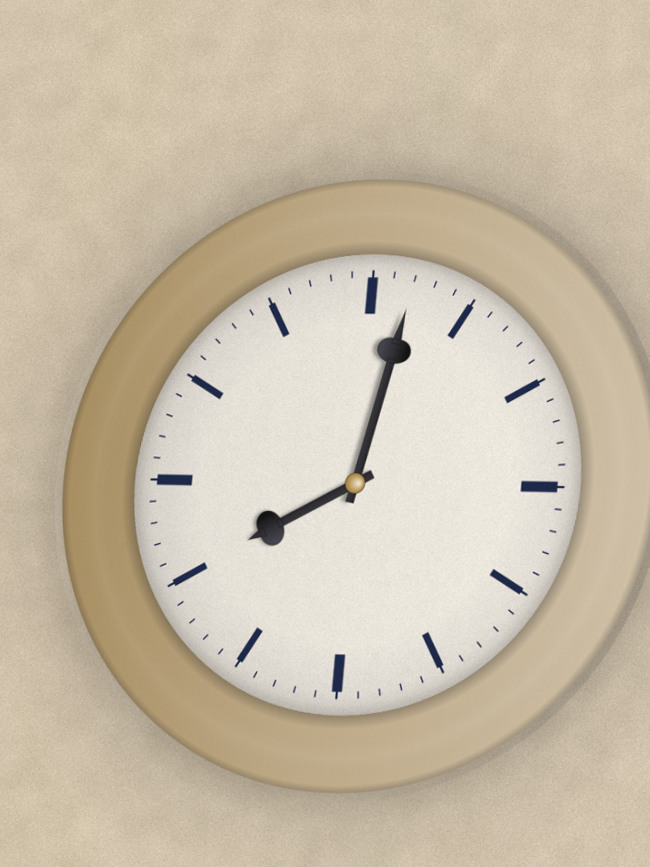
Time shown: {"hour": 8, "minute": 2}
